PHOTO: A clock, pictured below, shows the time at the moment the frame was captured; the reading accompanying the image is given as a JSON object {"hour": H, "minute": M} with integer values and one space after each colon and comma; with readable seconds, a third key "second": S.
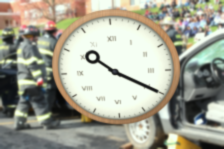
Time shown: {"hour": 10, "minute": 20}
